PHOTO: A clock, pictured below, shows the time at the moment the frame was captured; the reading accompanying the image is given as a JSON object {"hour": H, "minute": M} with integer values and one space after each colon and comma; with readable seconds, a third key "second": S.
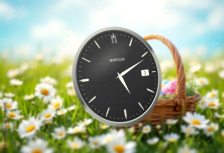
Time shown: {"hour": 5, "minute": 11}
